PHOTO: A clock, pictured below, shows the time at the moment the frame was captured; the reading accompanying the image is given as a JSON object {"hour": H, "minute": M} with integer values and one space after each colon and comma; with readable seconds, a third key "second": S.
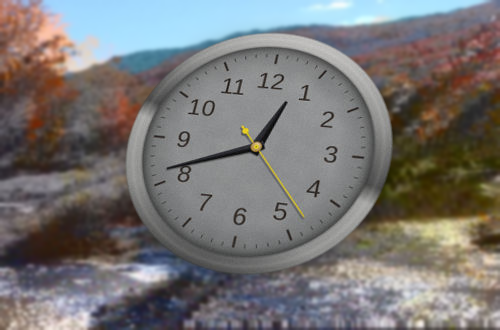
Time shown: {"hour": 12, "minute": 41, "second": 23}
